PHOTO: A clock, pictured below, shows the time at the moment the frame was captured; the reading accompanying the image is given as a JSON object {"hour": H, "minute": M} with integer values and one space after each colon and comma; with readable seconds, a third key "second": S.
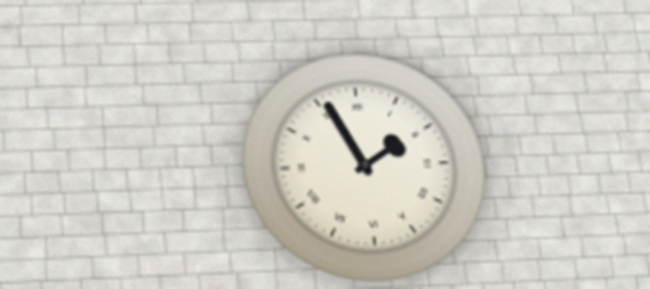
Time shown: {"hour": 1, "minute": 56}
